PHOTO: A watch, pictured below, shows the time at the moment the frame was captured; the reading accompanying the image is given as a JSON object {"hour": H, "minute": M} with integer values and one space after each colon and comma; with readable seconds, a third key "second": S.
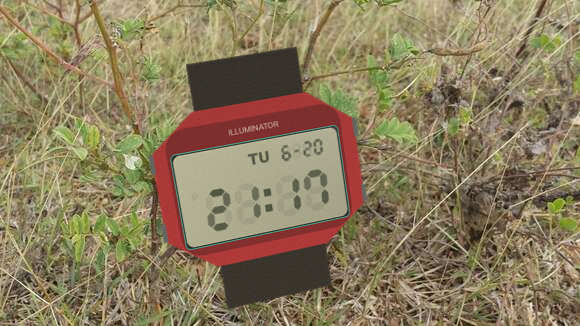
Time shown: {"hour": 21, "minute": 17}
